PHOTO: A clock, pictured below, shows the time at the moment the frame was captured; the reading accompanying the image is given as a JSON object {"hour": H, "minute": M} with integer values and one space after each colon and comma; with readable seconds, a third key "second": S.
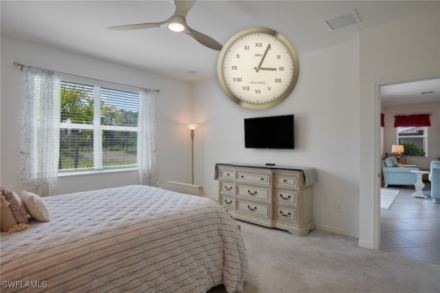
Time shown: {"hour": 3, "minute": 4}
